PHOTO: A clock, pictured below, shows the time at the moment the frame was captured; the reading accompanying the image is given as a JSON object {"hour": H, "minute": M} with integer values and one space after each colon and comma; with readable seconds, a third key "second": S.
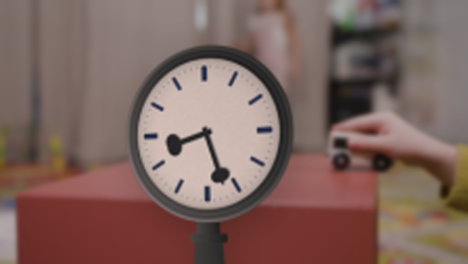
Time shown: {"hour": 8, "minute": 27}
